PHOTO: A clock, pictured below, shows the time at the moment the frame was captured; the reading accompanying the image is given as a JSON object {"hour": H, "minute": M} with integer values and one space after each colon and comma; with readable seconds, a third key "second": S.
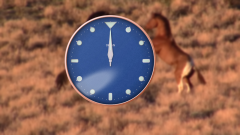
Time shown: {"hour": 12, "minute": 0}
